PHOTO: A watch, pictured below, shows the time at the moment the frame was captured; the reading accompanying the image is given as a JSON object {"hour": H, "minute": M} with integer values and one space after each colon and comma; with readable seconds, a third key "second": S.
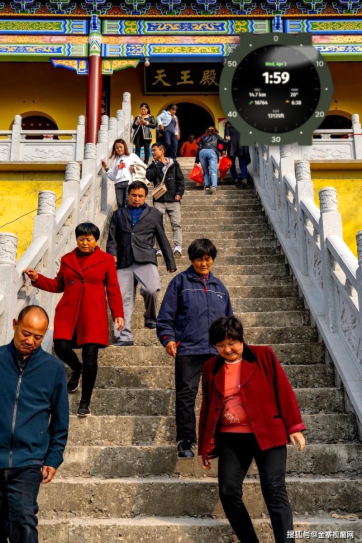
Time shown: {"hour": 1, "minute": 59}
